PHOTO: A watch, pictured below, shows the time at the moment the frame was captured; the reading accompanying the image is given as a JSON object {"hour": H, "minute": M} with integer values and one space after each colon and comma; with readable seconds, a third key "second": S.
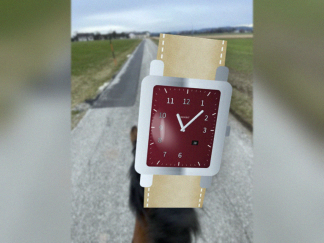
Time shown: {"hour": 11, "minute": 7}
